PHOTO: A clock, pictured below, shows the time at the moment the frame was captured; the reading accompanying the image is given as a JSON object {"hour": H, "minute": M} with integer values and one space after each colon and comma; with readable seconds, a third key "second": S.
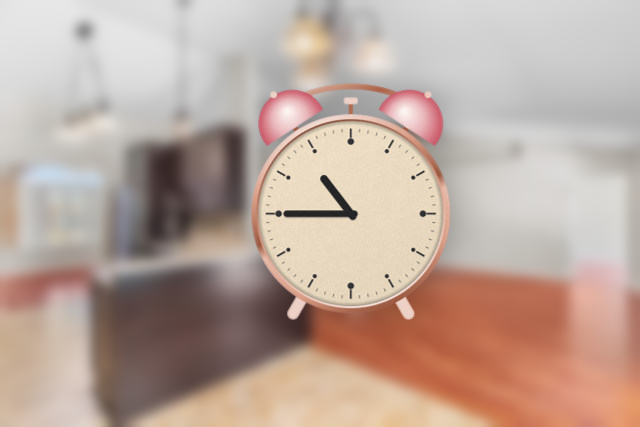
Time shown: {"hour": 10, "minute": 45}
